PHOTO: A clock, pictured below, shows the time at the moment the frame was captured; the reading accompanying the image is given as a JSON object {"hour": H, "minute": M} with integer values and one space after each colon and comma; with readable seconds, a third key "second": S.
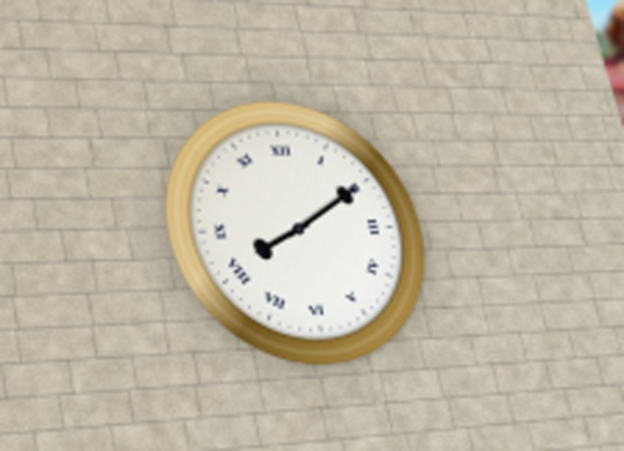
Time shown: {"hour": 8, "minute": 10}
